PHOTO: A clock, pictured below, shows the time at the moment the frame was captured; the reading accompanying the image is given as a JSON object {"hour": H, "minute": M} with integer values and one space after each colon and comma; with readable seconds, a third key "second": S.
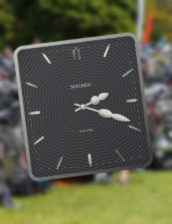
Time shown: {"hour": 2, "minute": 19}
